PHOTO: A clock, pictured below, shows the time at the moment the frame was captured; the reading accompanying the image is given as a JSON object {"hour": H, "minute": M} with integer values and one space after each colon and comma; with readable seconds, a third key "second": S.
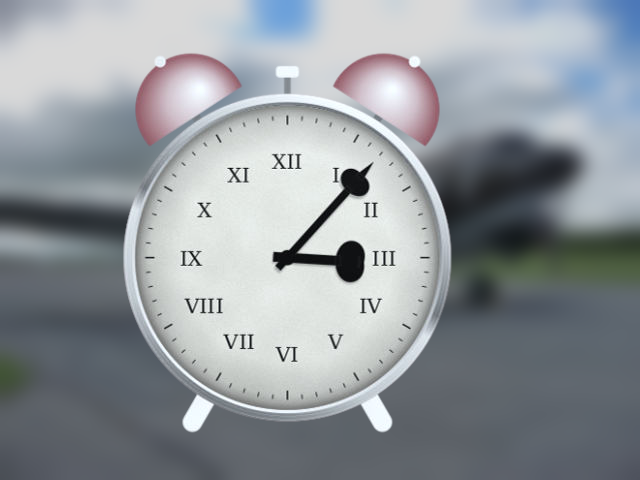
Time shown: {"hour": 3, "minute": 7}
